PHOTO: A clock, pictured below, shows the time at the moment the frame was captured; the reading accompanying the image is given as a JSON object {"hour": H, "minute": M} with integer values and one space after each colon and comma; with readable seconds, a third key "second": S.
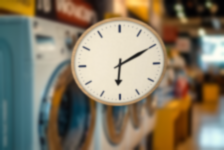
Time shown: {"hour": 6, "minute": 10}
